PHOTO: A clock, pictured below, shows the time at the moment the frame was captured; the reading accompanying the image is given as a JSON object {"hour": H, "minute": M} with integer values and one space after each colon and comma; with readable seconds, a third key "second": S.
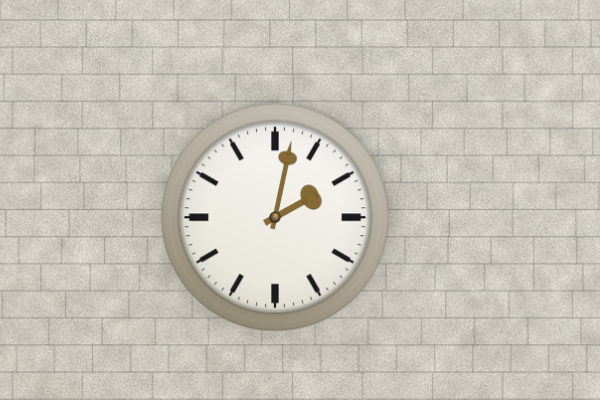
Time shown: {"hour": 2, "minute": 2}
